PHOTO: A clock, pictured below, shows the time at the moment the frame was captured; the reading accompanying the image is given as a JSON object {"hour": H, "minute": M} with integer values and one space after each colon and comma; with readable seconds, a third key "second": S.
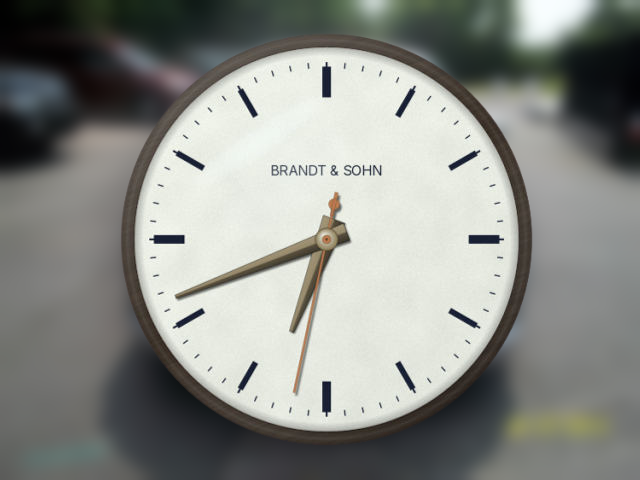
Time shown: {"hour": 6, "minute": 41, "second": 32}
